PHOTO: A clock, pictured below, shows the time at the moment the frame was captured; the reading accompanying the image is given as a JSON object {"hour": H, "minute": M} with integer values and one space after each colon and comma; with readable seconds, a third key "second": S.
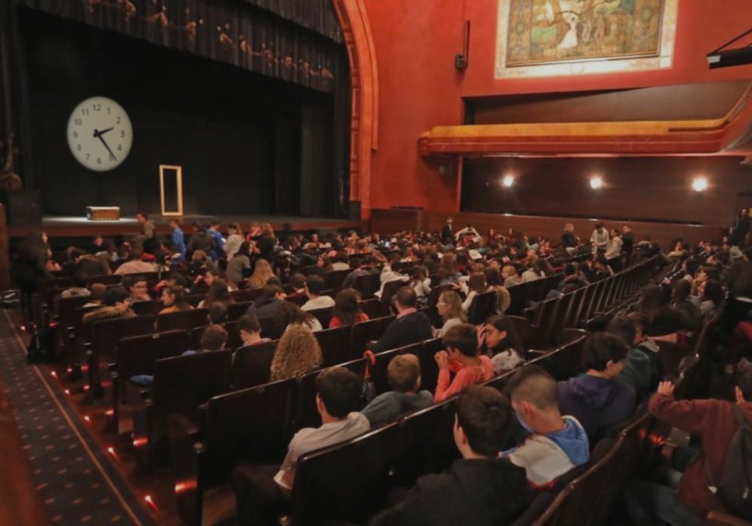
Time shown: {"hour": 2, "minute": 24}
